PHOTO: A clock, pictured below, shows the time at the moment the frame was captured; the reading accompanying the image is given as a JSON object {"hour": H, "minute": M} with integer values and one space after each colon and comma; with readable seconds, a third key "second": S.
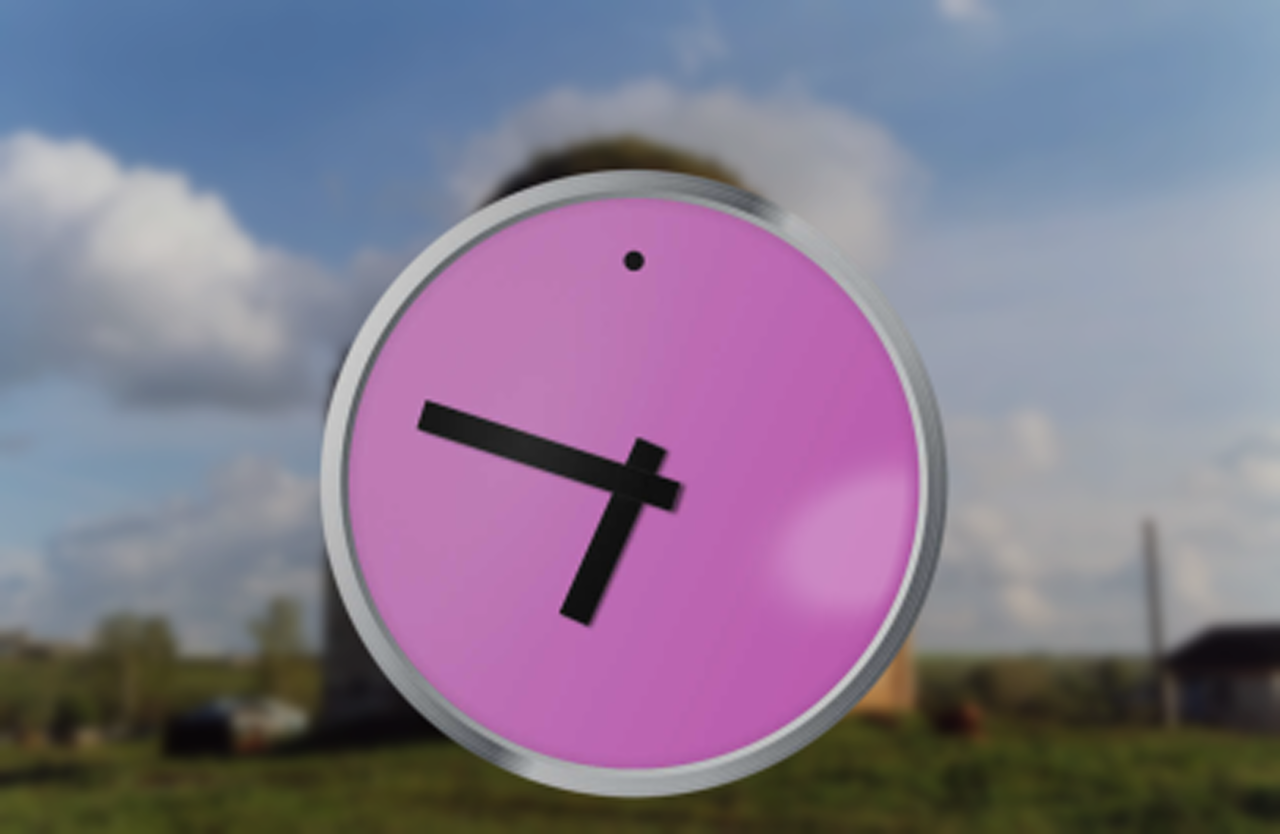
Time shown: {"hour": 6, "minute": 48}
